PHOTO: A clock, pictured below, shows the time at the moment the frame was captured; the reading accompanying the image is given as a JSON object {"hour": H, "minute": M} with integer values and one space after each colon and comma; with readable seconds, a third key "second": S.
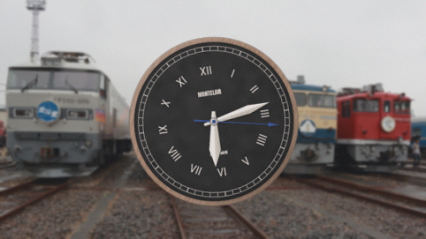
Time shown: {"hour": 6, "minute": 13, "second": 17}
